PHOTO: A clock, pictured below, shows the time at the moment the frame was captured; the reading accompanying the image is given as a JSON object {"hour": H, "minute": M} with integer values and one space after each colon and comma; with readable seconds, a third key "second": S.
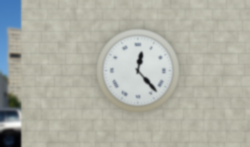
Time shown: {"hour": 12, "minute": 23}
